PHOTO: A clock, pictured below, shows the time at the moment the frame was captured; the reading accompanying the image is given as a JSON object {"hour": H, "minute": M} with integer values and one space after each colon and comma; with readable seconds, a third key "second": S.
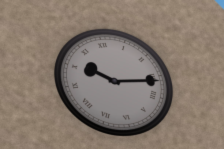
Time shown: {"hour": 10, "minute": 16}
